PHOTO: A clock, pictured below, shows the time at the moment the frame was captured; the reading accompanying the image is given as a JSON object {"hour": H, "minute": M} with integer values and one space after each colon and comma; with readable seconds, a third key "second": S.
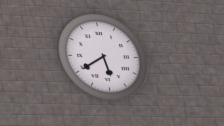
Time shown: {"hour": 5, "minute": 40}
